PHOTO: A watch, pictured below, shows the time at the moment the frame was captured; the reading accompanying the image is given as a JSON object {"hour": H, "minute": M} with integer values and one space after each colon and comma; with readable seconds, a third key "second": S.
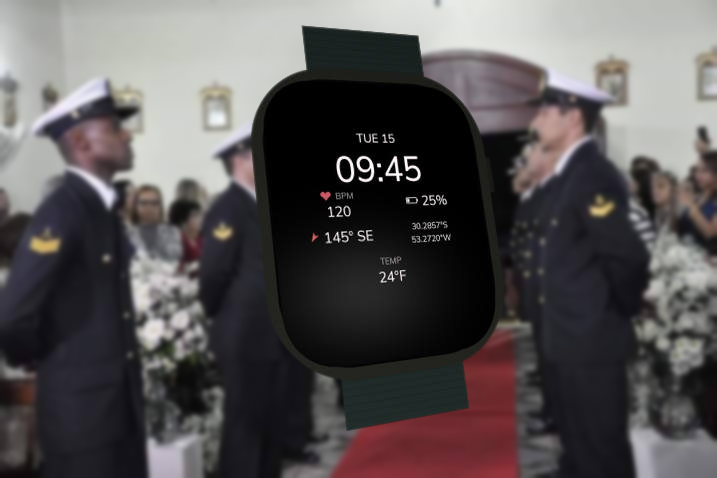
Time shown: {"hour": 9, "minute": 45}
